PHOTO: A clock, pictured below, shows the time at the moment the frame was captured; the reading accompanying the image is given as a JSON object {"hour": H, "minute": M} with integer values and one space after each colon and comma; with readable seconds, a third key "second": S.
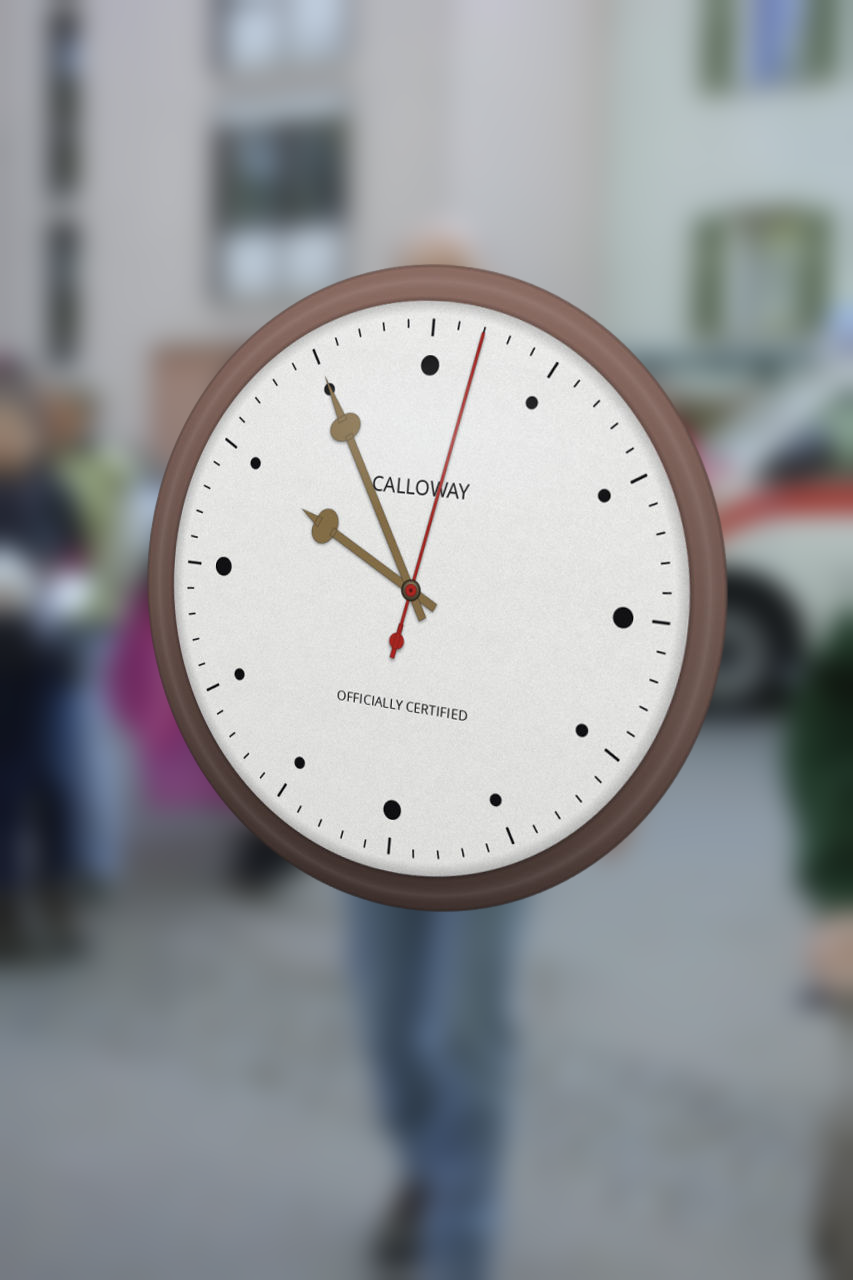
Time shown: {"hour": 9, "minute": 55, "second": 2}
